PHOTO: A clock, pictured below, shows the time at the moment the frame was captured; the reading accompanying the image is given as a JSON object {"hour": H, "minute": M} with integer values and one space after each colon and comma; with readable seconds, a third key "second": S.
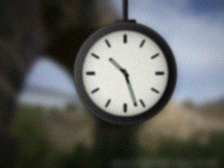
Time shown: {"hour": 10, "minute": 27}
